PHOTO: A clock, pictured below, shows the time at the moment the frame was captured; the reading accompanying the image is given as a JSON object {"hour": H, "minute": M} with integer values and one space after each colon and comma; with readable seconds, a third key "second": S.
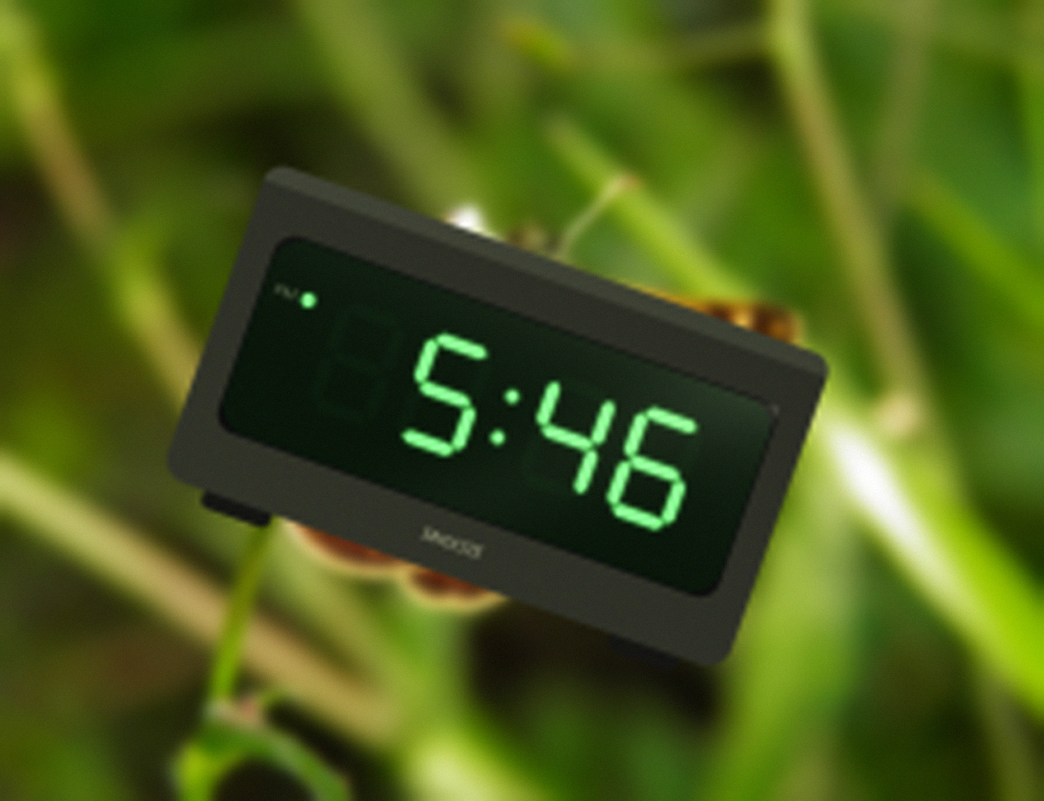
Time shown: {"hour": 5, "minute": 46}
